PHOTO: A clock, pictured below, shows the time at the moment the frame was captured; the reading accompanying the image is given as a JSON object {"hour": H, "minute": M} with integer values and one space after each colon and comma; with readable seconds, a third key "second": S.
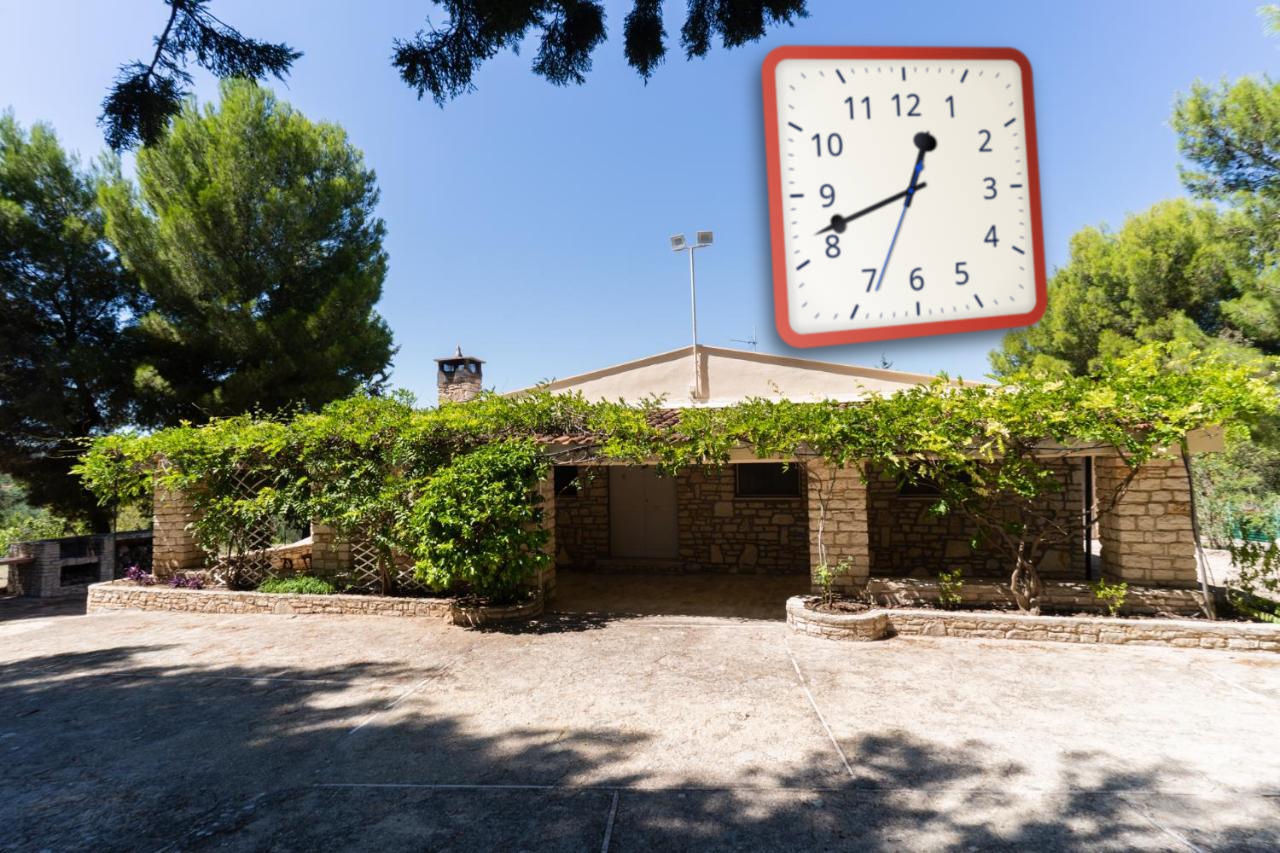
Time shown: {"hour": 12, "minute": 41, "second": 34}
